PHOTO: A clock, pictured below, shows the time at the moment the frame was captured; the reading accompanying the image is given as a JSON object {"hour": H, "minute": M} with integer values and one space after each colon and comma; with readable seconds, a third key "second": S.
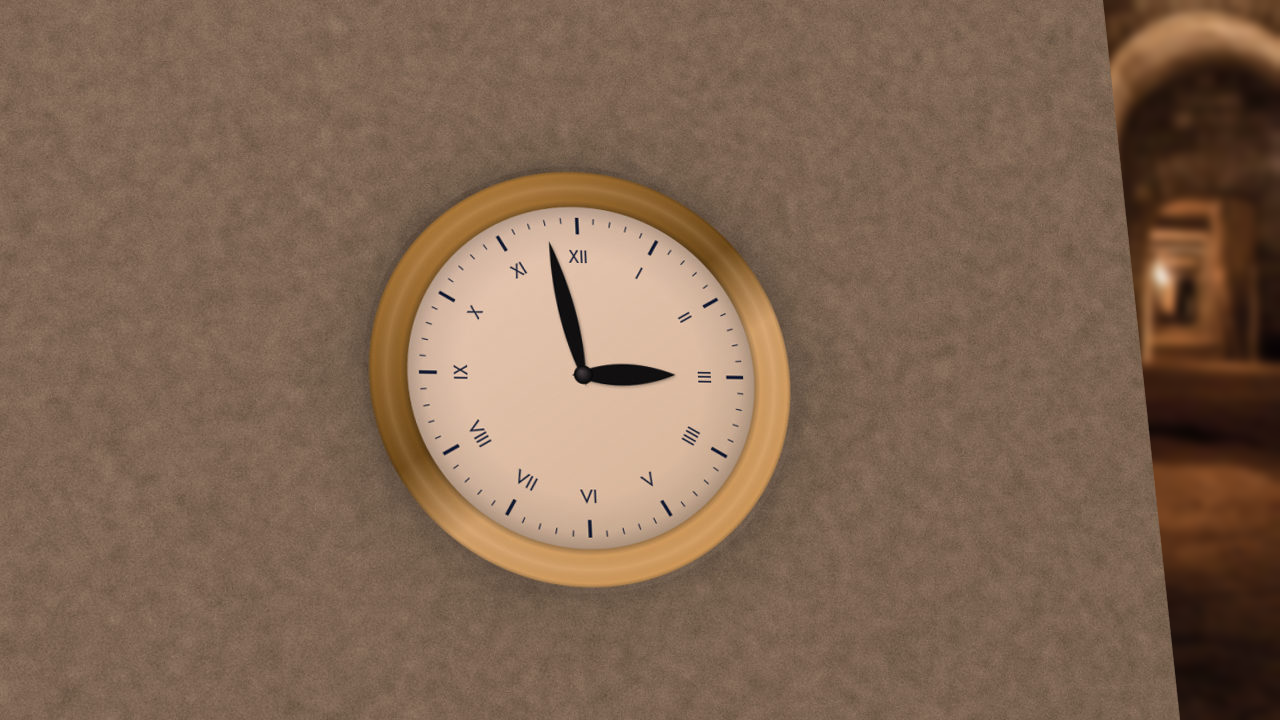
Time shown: {"hour": 2, "minute": 58}
